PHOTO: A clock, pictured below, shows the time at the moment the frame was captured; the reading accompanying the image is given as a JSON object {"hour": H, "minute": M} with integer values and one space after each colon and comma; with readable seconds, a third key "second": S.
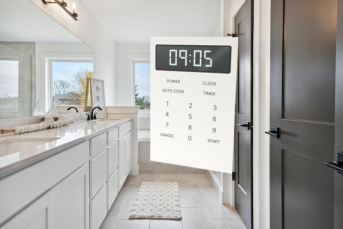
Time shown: {"hour": 9, "minute": 5}
